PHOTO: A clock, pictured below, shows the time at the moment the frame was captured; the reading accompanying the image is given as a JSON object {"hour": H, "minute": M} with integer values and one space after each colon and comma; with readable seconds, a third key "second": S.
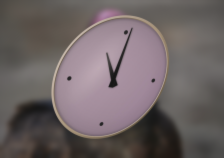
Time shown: {"hour": 11, "minute": 1}
